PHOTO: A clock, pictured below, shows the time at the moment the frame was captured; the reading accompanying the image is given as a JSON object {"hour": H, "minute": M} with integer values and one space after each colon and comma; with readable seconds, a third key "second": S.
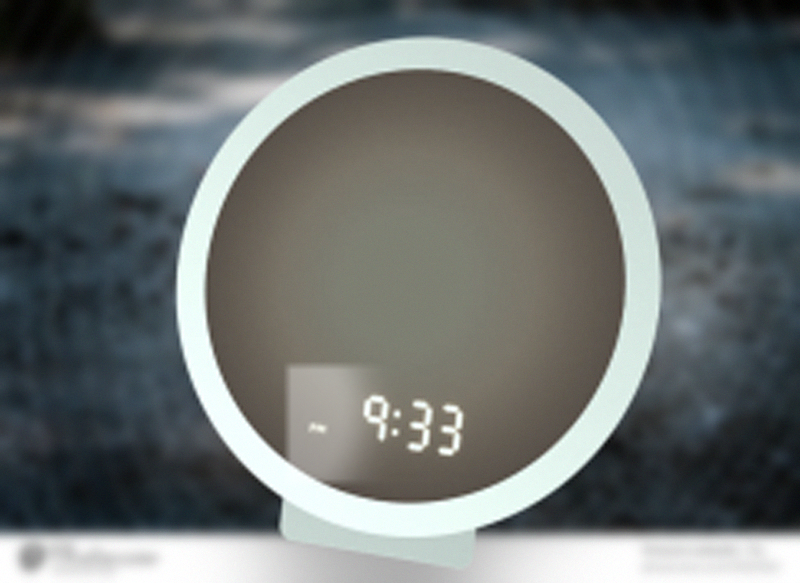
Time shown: {"hour": 9, "minute": 33}
